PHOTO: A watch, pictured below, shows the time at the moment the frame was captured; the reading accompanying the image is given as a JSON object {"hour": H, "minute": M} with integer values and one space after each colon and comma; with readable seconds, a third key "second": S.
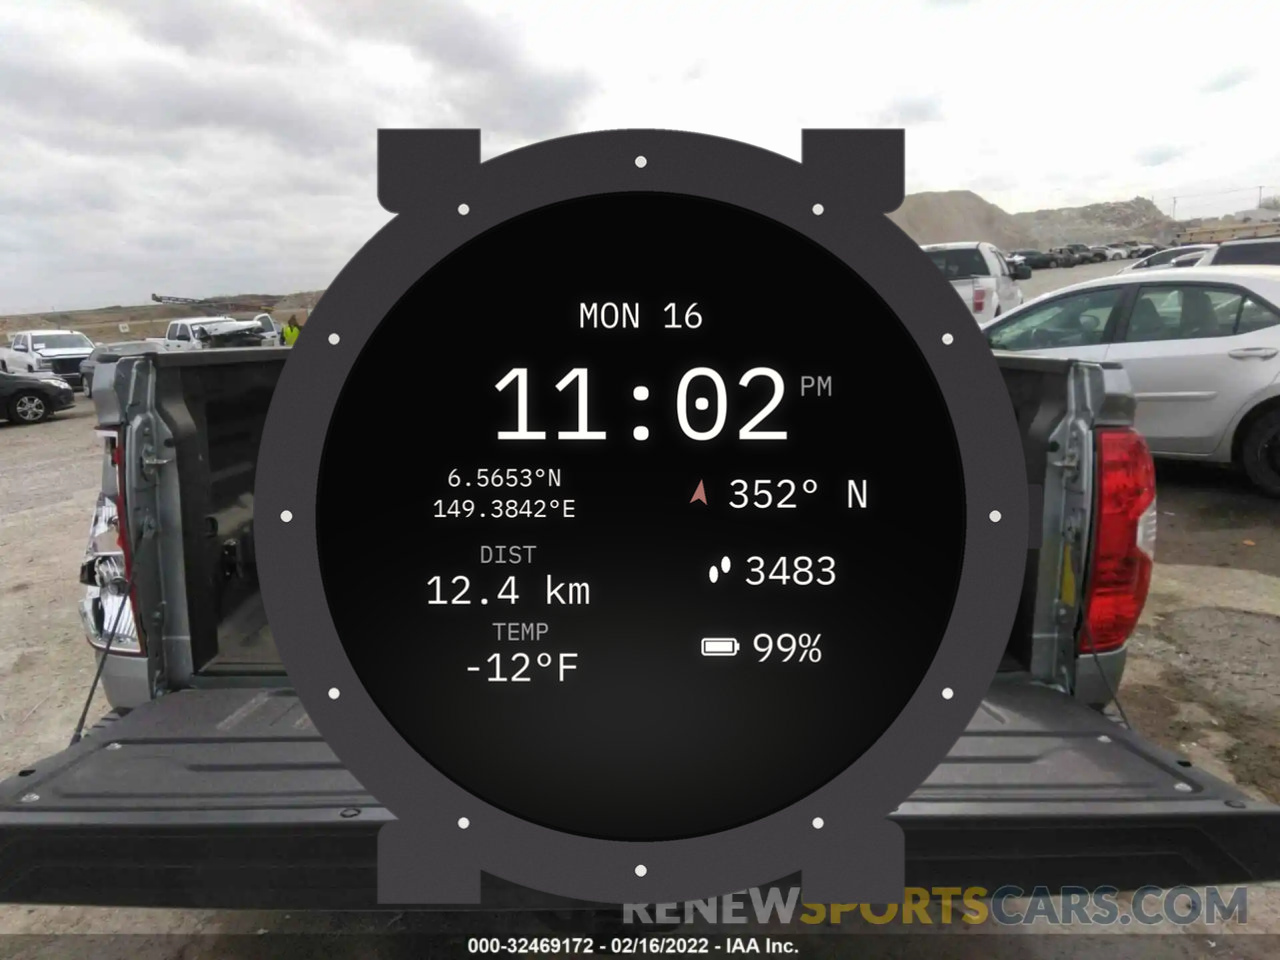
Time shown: {"hour": 11, "minute": 2}
